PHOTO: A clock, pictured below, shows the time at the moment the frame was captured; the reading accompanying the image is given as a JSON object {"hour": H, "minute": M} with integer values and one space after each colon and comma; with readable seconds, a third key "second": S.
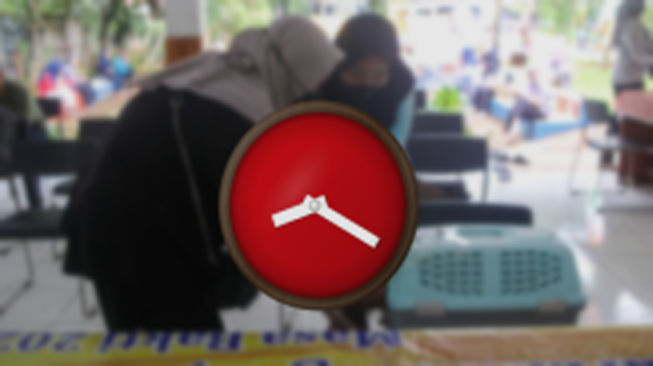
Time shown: {"hour": 8, "minute": 20}
